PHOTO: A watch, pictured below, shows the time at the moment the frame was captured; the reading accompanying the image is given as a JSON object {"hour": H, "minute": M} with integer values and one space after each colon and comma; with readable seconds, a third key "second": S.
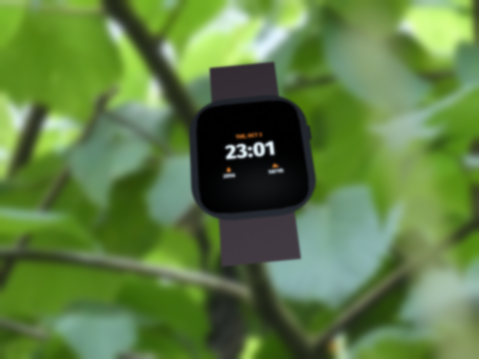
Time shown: {"hour": 23, "minute": 1}
